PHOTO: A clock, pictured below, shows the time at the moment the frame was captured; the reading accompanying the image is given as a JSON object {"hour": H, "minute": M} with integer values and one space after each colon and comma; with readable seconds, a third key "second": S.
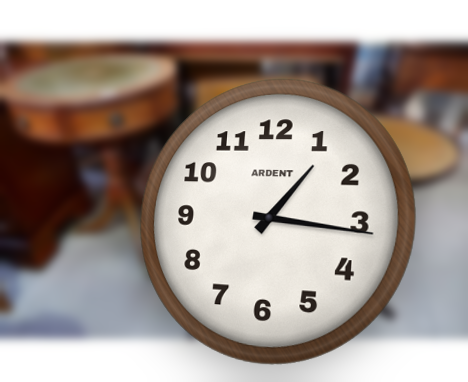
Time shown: {"hour": 1, "minute": 16}
